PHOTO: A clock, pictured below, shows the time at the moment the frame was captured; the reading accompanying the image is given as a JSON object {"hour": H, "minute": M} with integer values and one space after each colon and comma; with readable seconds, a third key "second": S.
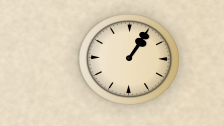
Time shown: {"hour": 1, "minute": 5}
